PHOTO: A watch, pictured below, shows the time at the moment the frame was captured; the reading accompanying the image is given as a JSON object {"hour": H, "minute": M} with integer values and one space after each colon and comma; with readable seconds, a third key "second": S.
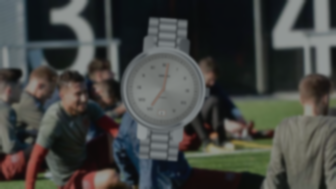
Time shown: {"hour": 7, "minute": 1}
